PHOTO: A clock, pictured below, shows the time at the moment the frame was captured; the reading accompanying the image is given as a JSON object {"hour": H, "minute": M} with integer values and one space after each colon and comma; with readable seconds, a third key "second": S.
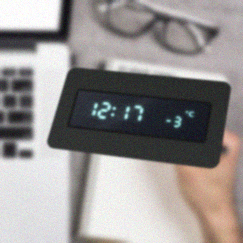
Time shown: {"hour": 12, "minute": 17}
